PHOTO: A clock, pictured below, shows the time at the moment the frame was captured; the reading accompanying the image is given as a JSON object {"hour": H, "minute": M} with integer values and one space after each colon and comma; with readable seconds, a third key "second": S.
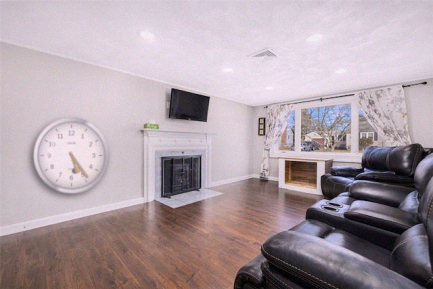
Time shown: {"hour": 5, "minute": 24}
